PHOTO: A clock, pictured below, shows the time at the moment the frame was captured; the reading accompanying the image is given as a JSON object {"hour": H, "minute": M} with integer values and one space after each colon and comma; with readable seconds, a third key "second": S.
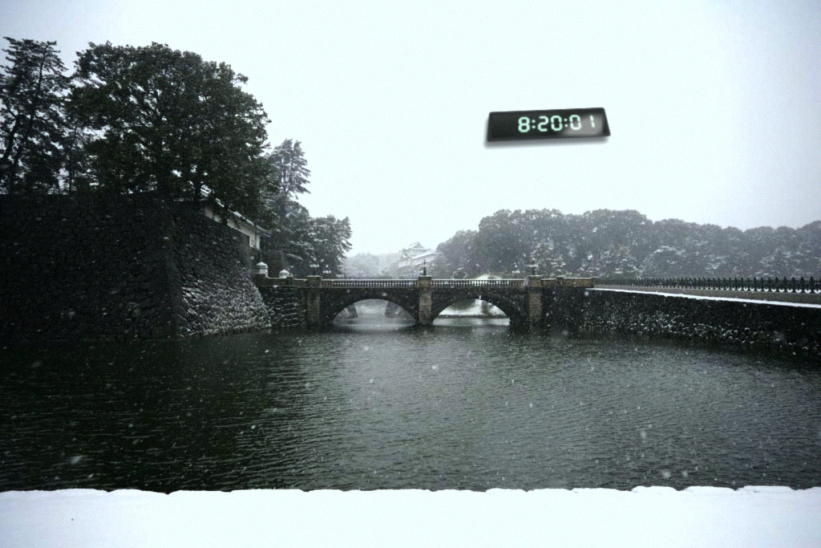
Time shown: {"hour": 8, "minute": 20, "second": 1}
